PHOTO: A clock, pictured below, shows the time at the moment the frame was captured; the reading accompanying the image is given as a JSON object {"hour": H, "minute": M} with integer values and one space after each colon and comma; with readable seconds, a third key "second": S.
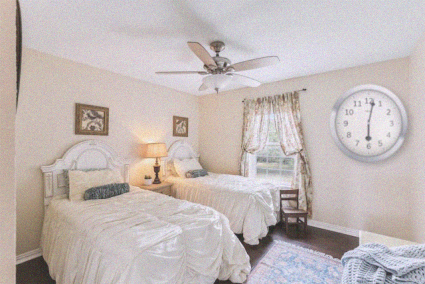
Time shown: {"hour": 6, "minute": 2}
